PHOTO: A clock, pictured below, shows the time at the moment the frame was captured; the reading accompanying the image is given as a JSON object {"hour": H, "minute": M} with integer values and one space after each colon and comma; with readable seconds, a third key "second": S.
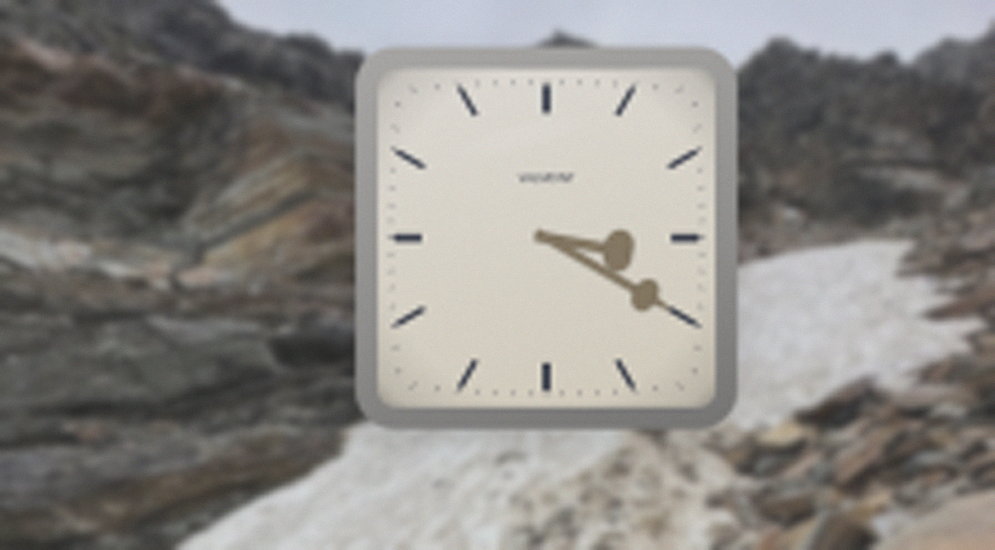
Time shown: {"hour": 3, "minute": 20}
